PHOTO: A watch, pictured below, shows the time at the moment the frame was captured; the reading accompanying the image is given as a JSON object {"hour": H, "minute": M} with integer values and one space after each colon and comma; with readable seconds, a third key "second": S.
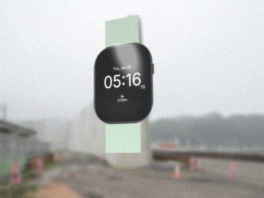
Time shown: {"hour": 5, "minute": 16}
